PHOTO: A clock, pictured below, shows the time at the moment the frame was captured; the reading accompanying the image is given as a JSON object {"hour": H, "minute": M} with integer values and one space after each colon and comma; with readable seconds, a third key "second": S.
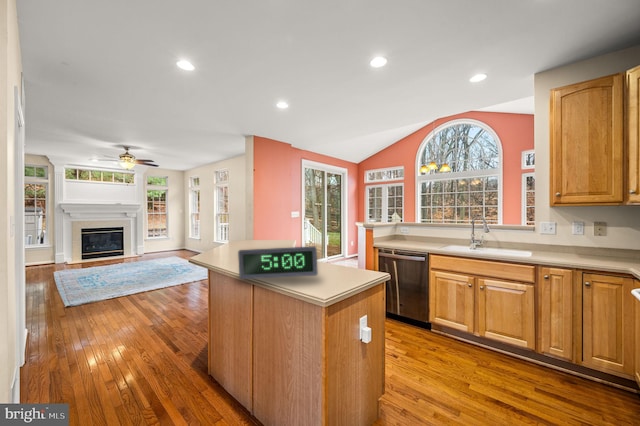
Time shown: {"hour": 5, "minute": 0}
